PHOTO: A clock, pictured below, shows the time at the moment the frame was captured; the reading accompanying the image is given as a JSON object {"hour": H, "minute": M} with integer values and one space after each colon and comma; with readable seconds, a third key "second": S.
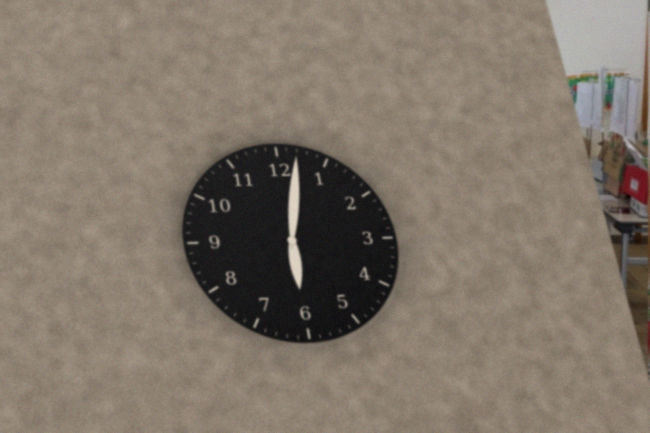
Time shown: {"hour": 6, "minute": 2}
